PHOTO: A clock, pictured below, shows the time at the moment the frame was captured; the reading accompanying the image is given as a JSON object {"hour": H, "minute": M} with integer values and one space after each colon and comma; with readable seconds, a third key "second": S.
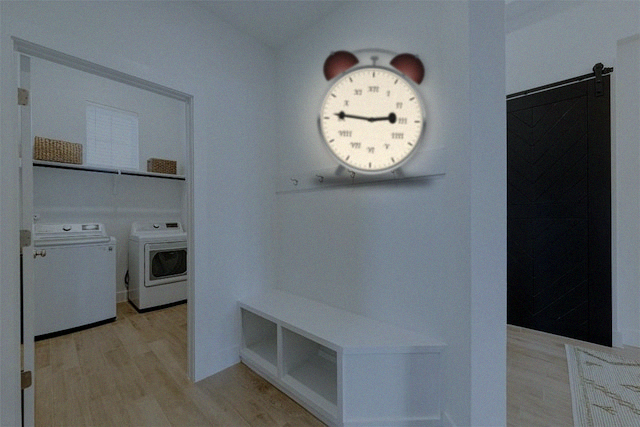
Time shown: {"hour": 2, "minute": 46}
